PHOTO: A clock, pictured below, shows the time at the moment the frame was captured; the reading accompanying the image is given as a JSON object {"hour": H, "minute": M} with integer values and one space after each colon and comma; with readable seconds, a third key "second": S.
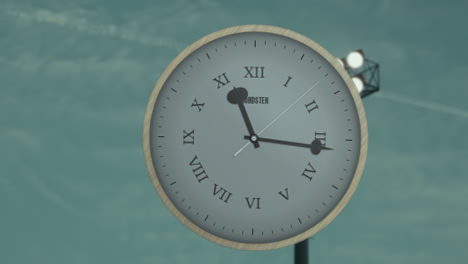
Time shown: {"hour": 11, "minute": 16, "second": 8}
